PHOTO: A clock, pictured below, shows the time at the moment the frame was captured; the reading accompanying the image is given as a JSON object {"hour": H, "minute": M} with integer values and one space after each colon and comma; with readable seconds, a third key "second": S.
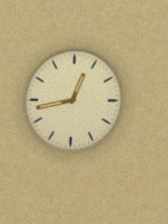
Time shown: {"hour": 12, "minute": 43}
